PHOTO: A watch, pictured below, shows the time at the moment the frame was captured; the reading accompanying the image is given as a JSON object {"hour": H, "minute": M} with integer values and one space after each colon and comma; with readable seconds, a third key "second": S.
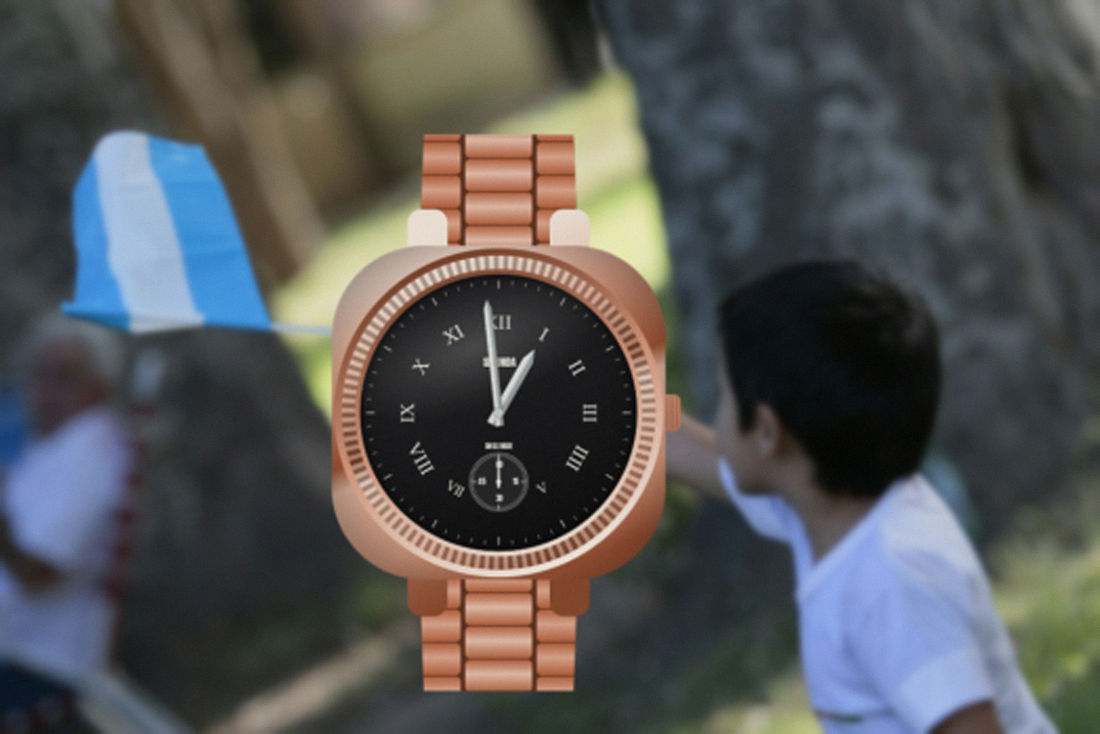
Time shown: {"hour": 12, "minute": 59}
